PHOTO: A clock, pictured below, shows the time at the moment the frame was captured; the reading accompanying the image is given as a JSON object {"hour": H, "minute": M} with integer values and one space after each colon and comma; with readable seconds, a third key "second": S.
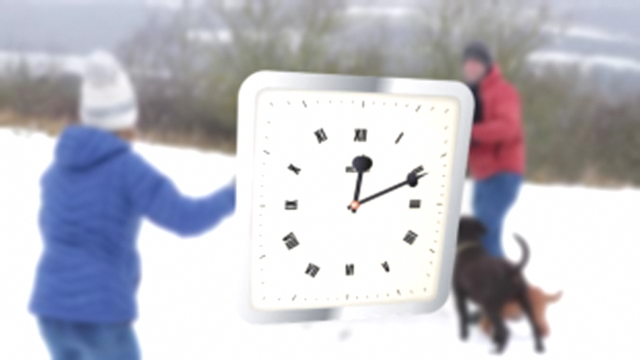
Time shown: {"hour": 12, "minute": 11}
